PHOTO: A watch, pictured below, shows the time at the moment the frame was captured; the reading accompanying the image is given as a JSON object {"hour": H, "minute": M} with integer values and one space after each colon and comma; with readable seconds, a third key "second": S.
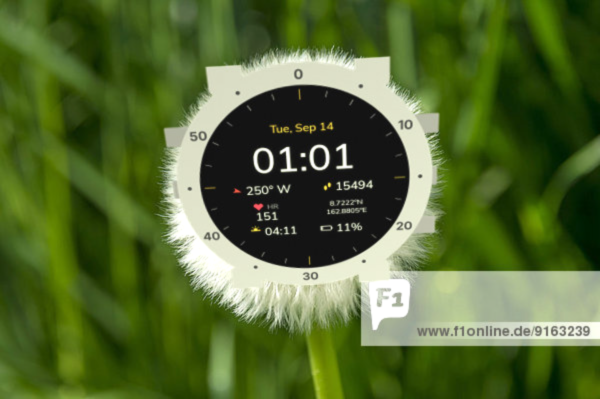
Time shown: {"hour": 1, "minute": 1}
